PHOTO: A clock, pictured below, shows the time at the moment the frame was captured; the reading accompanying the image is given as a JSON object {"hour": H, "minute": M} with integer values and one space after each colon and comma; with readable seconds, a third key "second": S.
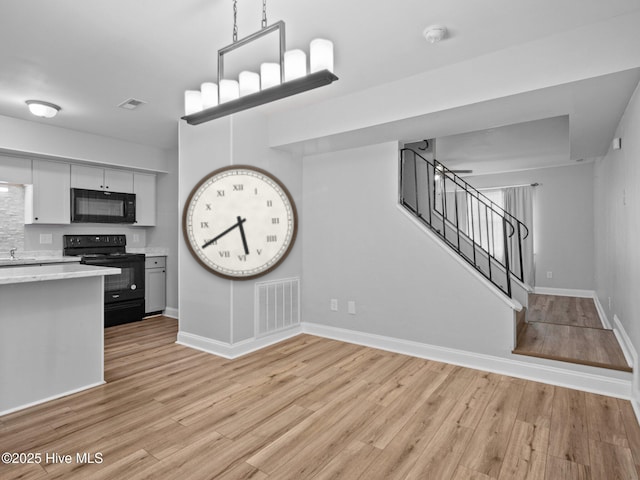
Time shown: {"hour": 5, "minute": 40}
